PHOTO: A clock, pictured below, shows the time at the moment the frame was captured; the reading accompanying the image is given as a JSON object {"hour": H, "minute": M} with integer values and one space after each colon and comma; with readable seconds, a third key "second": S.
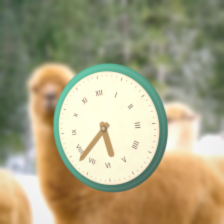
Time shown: {"hour": 5, "minute": 38}
